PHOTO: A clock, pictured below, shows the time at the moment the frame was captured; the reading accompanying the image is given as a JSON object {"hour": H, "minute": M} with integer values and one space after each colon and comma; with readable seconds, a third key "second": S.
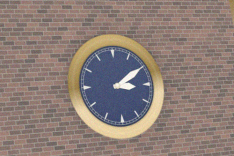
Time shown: {"hour": 3, "minute": 10}
